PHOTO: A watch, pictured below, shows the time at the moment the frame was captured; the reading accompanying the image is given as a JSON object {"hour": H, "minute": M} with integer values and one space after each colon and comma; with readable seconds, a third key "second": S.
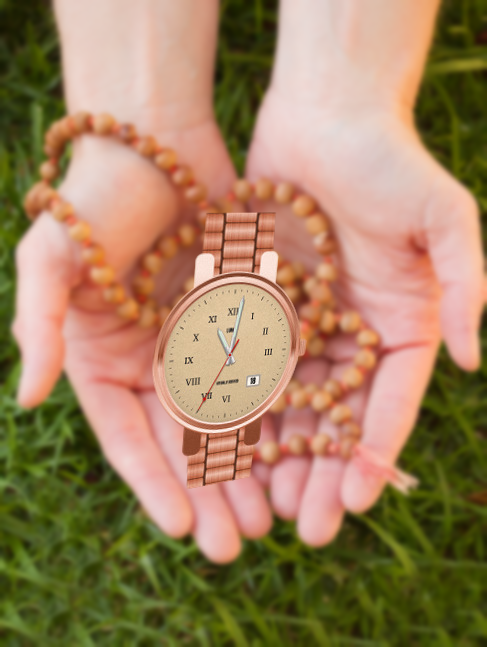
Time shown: {"hour": 11, "minute": 1, "second": 35}
